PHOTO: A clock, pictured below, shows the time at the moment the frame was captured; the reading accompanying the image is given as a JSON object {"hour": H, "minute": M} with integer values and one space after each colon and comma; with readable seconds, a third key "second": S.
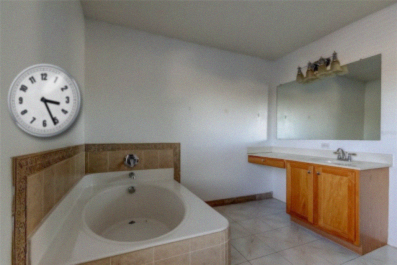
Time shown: {"hour": 3, "minute": 26}
